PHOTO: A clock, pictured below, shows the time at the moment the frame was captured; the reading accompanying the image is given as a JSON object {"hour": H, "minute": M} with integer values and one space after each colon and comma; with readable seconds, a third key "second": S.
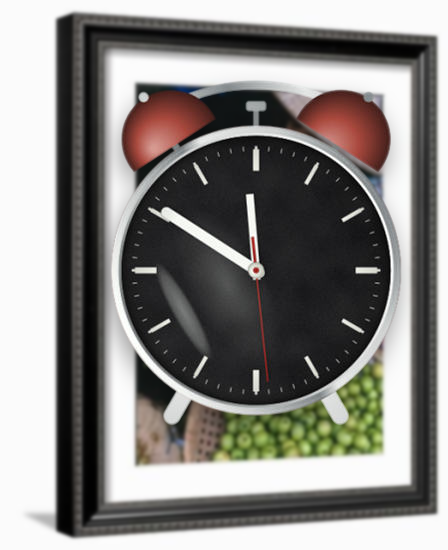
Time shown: {"hour": 11, "minute": 50, "second": 29}
